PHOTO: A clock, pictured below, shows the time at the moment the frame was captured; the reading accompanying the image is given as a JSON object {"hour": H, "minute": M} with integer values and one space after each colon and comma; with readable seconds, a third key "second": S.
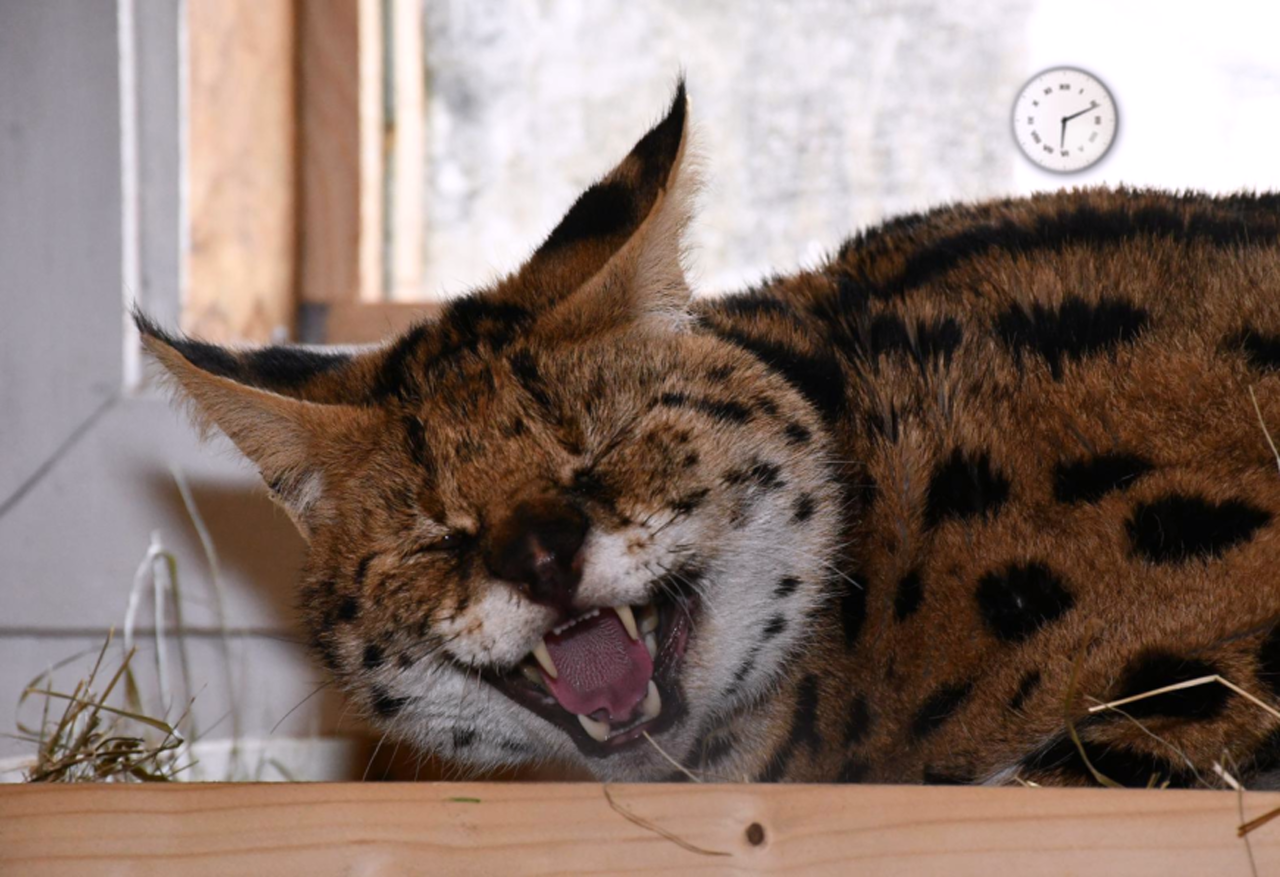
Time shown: {"hour": 6, "minute": 11}
